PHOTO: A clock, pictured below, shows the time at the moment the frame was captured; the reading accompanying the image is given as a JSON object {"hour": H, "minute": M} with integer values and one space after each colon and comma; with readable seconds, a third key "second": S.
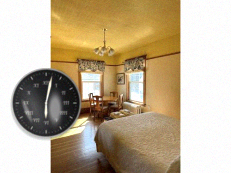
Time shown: {"hour": 6, "minute": 2}
